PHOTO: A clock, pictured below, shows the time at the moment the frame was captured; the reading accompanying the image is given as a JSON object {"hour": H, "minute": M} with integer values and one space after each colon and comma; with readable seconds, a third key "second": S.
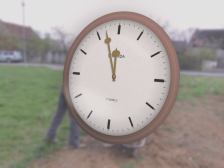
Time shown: {"hour": 11, "minute": 57}
